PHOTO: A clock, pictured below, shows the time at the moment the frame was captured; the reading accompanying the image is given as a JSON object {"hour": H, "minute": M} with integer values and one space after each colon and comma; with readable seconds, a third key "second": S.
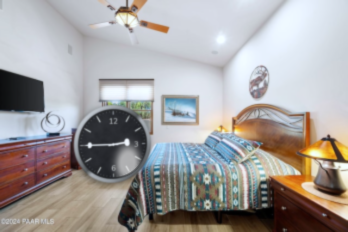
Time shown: {"hour": 2, "minute": 45}
